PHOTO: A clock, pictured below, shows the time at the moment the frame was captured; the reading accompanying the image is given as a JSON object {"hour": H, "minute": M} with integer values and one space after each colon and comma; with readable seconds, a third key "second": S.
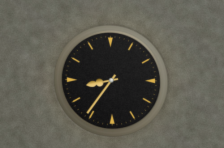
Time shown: {"hour": 8, "minute": 36}
